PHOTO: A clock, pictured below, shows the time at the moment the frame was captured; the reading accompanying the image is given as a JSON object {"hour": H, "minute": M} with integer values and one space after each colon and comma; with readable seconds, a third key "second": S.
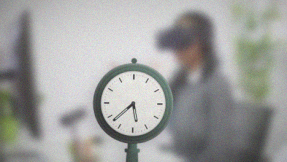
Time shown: {"hour": 5, "minute": 38}
